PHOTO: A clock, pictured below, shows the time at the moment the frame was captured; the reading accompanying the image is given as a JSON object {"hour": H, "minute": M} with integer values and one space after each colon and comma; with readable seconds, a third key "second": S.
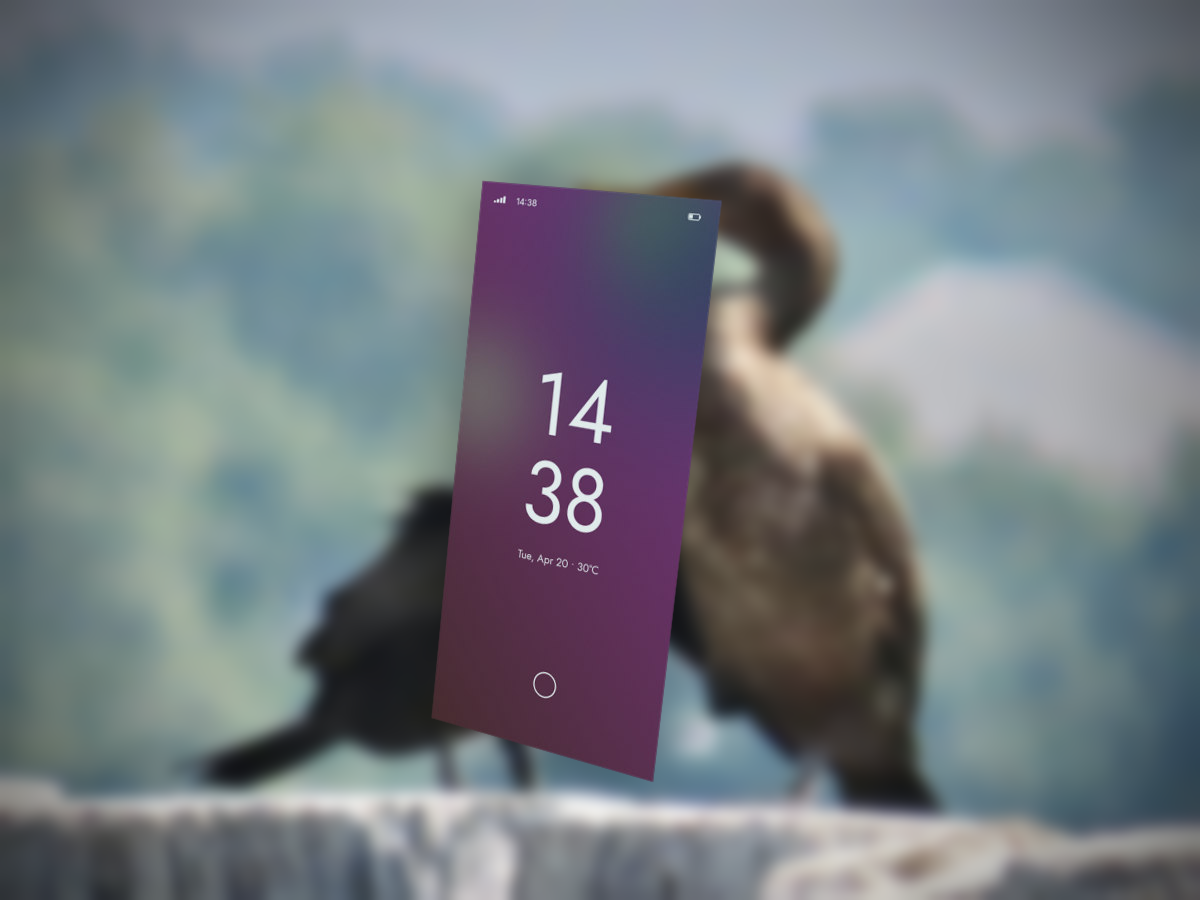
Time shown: {"hour": 14, "minute": 38}
